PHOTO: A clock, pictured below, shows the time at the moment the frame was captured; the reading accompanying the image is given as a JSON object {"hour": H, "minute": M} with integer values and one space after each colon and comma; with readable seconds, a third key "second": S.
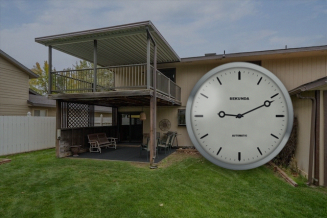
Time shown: {"hour": 9, "minute": 11}
